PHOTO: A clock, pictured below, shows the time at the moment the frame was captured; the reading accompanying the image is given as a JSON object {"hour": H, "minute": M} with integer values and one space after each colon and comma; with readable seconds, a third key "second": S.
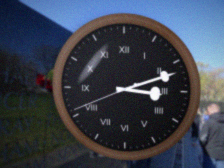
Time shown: {"hour": 3, "minute": 11, "second": 41}
